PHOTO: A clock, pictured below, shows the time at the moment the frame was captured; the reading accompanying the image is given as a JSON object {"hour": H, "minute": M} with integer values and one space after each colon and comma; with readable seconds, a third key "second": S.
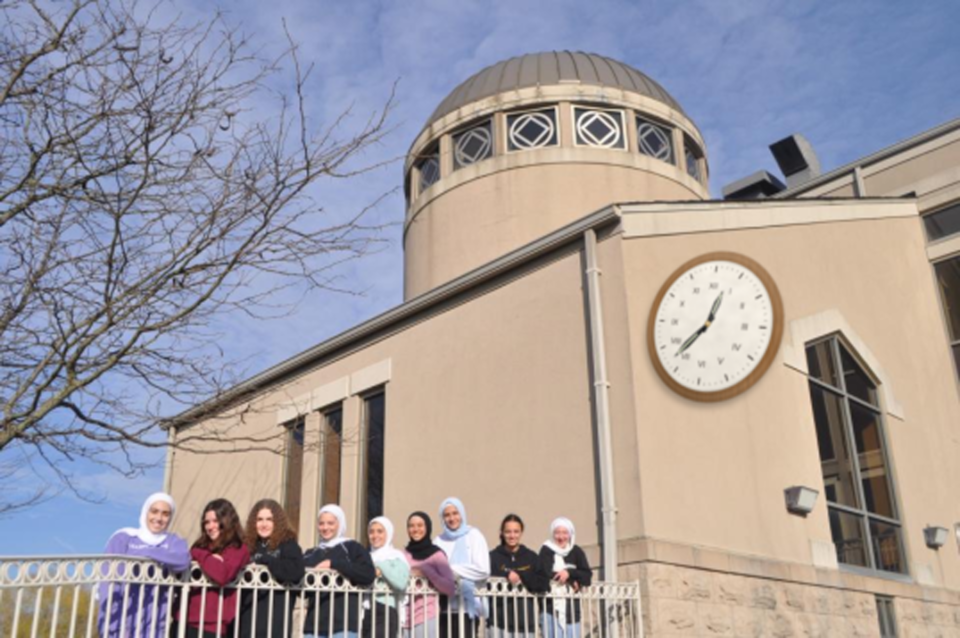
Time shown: {"hour": 12, "minute": 37}
